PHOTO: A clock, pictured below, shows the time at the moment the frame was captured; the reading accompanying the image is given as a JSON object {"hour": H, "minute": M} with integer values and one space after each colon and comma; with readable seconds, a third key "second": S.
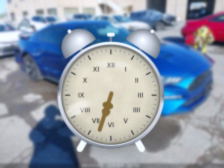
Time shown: {"hour": 6, "minute": 33}
